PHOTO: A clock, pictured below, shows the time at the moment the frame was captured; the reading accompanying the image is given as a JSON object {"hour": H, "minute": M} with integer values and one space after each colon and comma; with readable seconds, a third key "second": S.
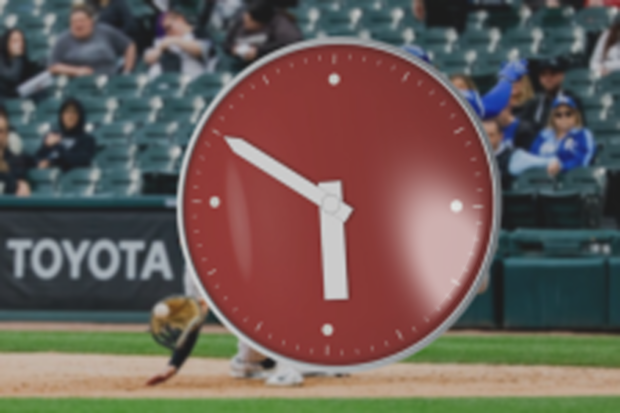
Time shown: {"hour": 5, "minute": 50}
